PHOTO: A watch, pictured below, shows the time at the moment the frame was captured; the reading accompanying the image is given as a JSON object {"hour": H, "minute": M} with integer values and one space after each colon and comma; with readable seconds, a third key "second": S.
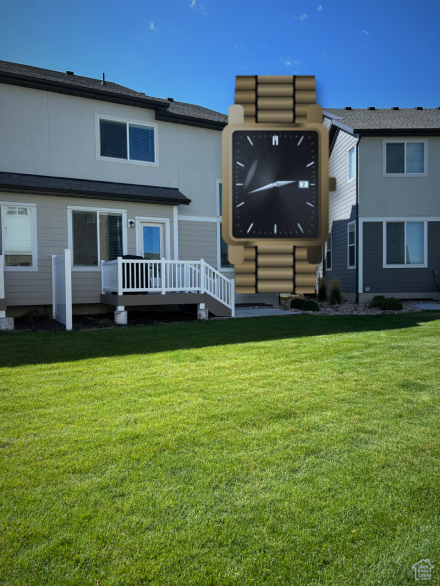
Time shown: {"hour": 2, "minute": 42}
